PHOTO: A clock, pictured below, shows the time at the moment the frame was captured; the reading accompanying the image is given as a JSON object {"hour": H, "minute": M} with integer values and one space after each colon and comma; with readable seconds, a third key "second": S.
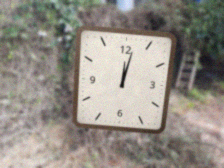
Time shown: {"hour": 12, "minute": 2}
